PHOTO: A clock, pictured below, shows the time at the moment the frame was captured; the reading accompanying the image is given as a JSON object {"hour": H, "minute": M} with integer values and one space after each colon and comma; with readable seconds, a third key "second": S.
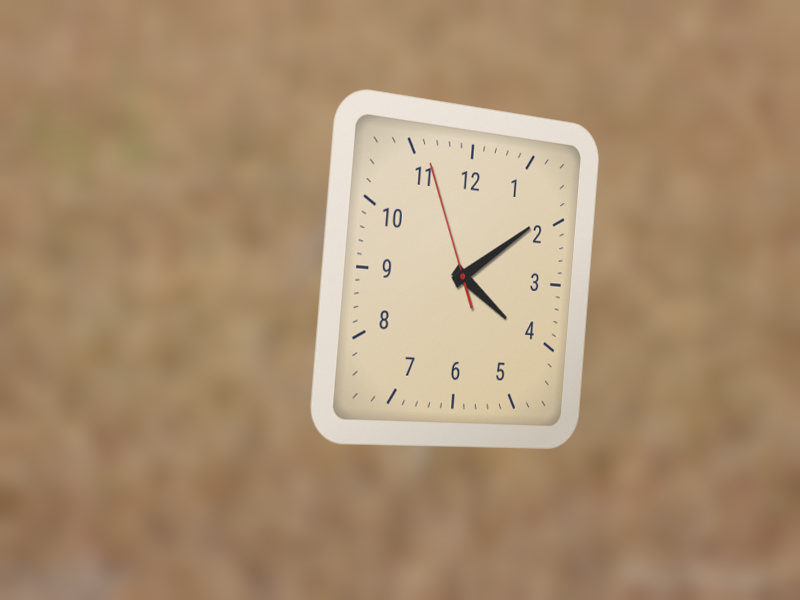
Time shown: {"hour": 4, "minute": 8, "second": 56}
